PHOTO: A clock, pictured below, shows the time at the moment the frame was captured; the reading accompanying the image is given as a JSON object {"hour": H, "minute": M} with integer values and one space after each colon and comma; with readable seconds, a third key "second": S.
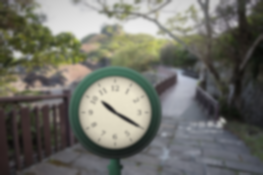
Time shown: {"hour": 10, "minute": 20}
